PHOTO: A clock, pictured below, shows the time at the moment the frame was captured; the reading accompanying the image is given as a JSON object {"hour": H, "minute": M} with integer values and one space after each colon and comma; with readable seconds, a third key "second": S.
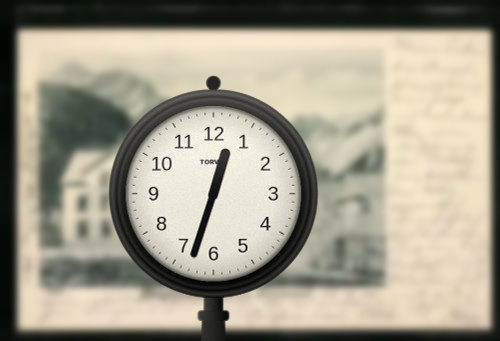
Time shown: {"hour": 12, "minute": 33}
